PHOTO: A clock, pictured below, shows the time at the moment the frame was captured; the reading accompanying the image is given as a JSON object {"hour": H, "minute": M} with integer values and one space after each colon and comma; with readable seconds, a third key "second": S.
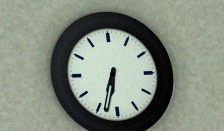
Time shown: {"hour": 6, "minute": 33}
